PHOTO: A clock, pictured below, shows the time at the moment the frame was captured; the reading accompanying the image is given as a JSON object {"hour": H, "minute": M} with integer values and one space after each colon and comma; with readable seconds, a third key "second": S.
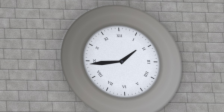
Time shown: {"hour": 1, "minute": 44}
